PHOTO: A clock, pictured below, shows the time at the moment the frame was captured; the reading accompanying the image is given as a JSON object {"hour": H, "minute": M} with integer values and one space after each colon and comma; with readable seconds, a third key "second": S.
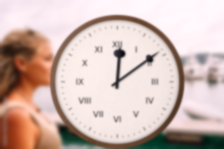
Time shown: {"hour": 12, "minute": 9}
